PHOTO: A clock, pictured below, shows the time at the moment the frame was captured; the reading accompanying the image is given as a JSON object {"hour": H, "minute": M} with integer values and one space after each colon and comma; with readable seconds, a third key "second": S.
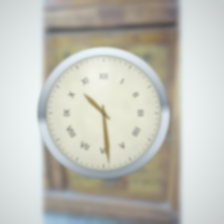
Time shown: {"hour": 10, "minute": 29}
